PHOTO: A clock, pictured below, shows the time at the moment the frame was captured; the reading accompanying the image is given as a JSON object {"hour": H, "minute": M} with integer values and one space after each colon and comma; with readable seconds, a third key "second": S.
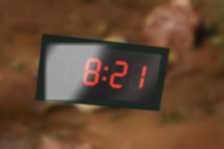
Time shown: {"hour": 8, "minute": 21}
